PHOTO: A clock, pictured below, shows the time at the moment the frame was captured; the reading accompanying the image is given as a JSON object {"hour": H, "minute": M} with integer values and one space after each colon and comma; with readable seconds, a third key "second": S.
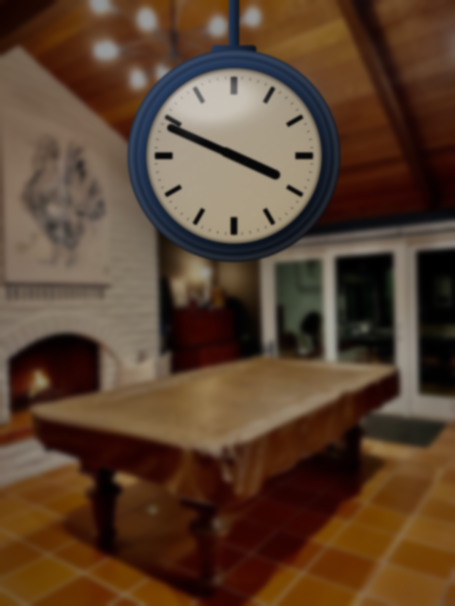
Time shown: {"hour": 3, "minute": 49}
